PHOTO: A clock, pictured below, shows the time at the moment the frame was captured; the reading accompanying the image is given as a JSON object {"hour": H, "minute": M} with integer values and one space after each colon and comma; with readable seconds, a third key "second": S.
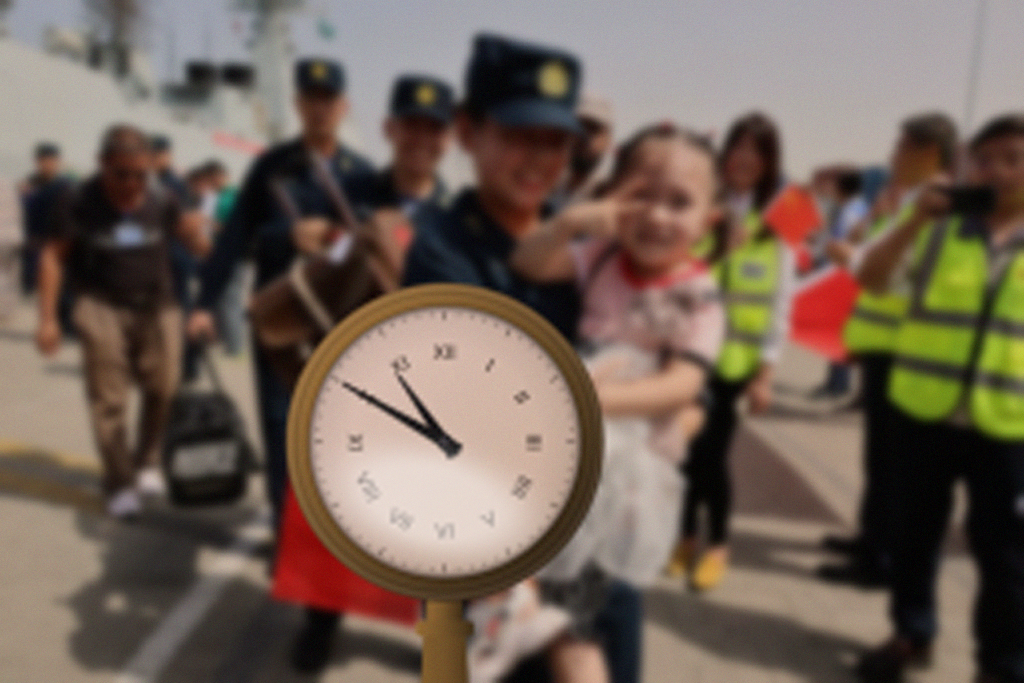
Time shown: {"hour": 10, "minute": 50}
